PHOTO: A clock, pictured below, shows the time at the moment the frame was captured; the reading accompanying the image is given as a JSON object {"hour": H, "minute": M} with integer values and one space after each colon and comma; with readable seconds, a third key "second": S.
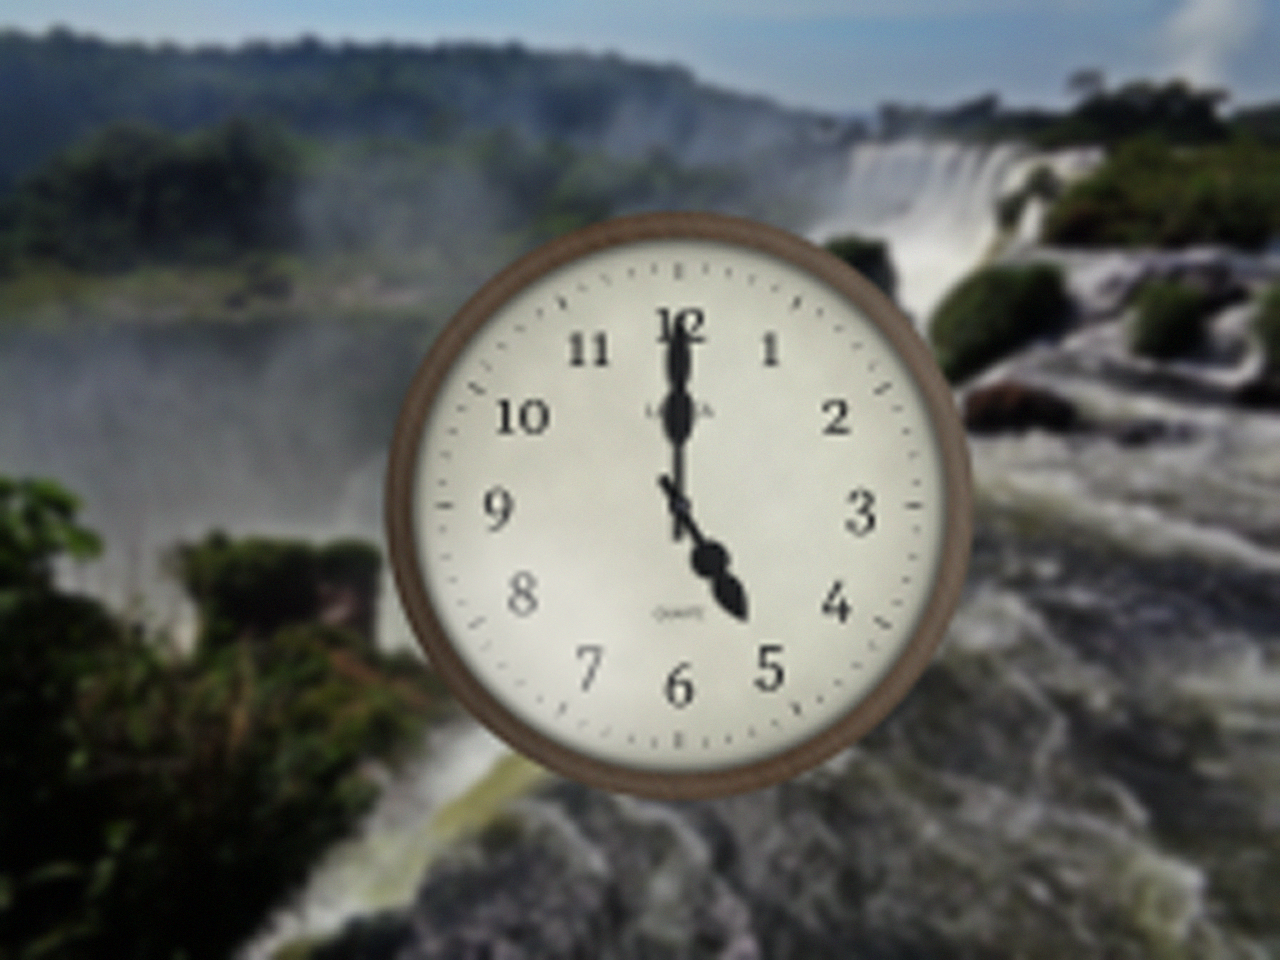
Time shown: {"hour": 5, "minute": 0}
